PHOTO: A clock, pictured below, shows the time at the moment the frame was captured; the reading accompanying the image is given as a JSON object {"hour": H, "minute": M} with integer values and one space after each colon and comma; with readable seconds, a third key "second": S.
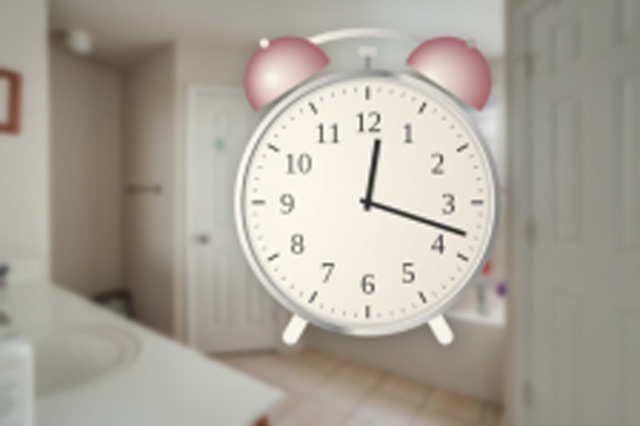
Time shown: {"hour": 12, "minute": 18}
